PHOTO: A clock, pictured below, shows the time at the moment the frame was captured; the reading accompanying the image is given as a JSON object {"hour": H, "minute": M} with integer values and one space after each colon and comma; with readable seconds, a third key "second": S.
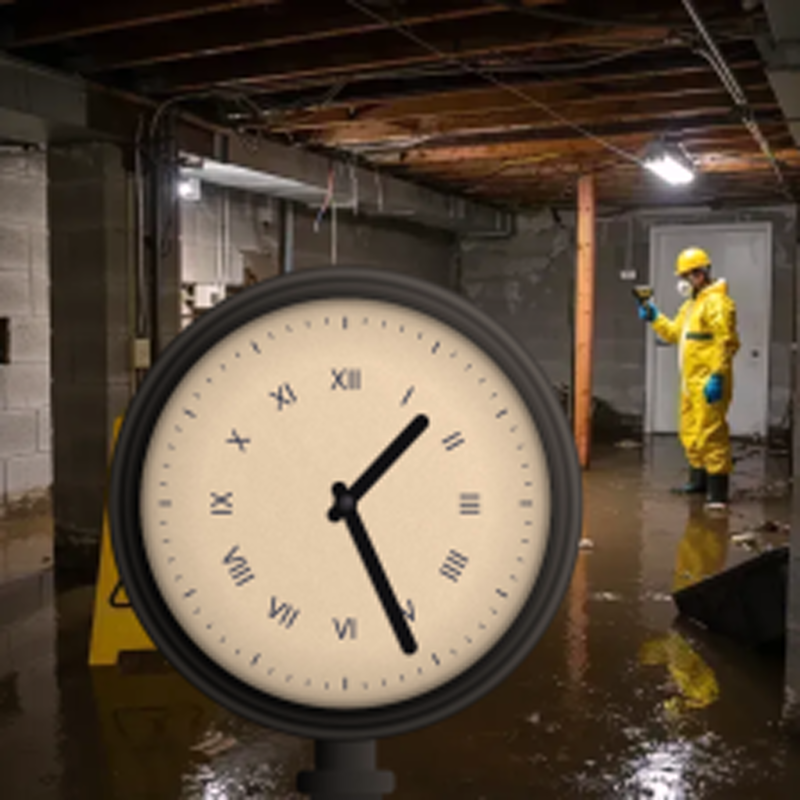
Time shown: {"hour": 1, "minute": 26}
